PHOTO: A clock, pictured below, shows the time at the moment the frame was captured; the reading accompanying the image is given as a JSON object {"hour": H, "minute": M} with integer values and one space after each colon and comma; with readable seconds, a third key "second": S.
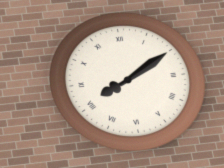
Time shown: {"hour": 8, "minute": 10}
